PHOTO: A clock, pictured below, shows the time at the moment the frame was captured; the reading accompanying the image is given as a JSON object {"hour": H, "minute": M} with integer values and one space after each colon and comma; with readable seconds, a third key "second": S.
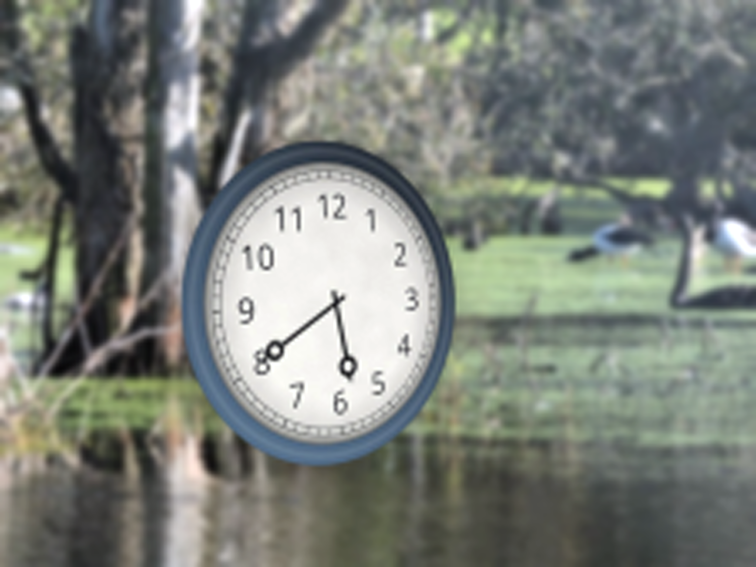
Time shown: {"hour": 5, "minute": 40}
